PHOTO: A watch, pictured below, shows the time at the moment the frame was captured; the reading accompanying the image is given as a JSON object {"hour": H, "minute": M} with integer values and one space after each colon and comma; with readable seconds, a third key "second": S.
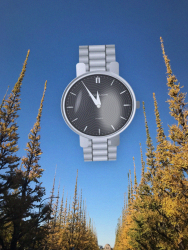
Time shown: {"hour": 11, "minute": 55}
